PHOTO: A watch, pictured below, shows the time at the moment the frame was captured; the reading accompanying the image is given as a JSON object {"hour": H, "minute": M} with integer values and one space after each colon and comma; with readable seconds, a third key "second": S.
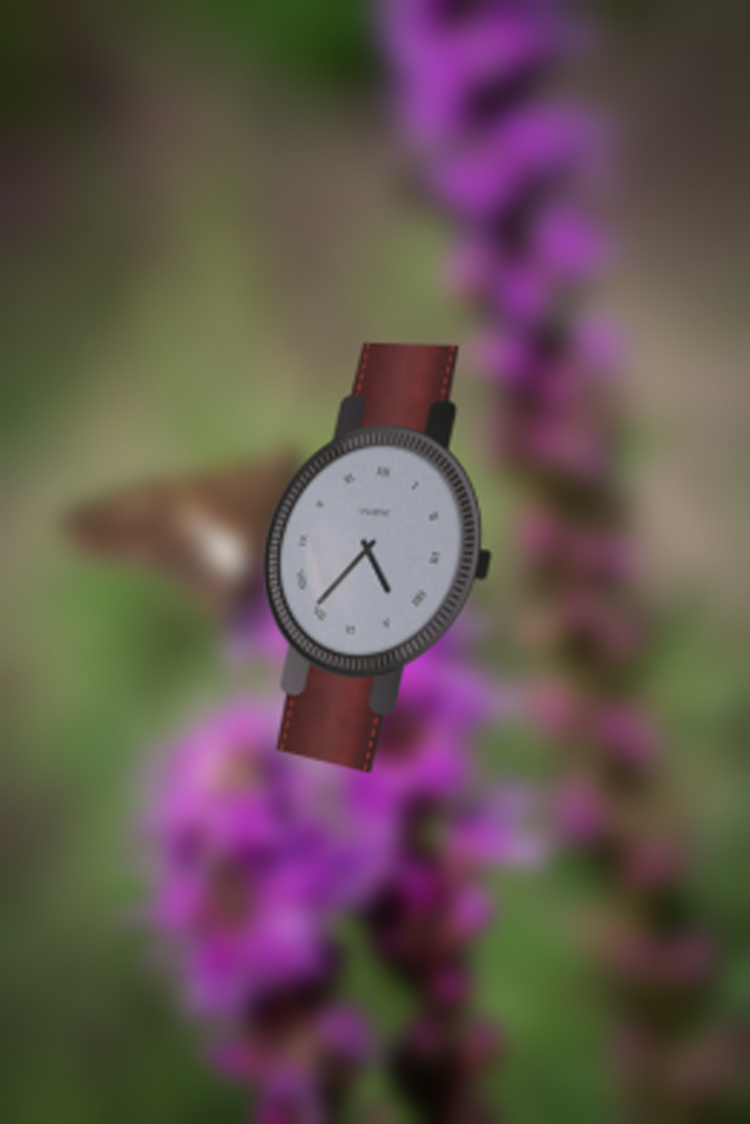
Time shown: {"hour": 4, "minute": 36}
